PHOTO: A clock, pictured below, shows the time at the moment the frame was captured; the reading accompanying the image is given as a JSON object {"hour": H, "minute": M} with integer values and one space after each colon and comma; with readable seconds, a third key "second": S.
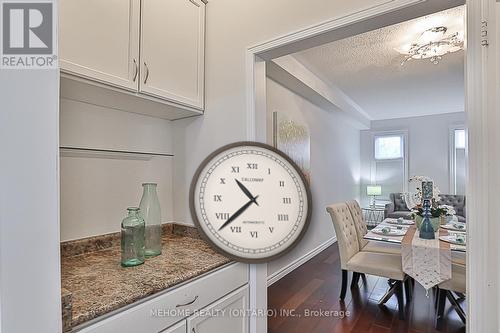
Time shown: {"hour": 10, "minute": 38}
